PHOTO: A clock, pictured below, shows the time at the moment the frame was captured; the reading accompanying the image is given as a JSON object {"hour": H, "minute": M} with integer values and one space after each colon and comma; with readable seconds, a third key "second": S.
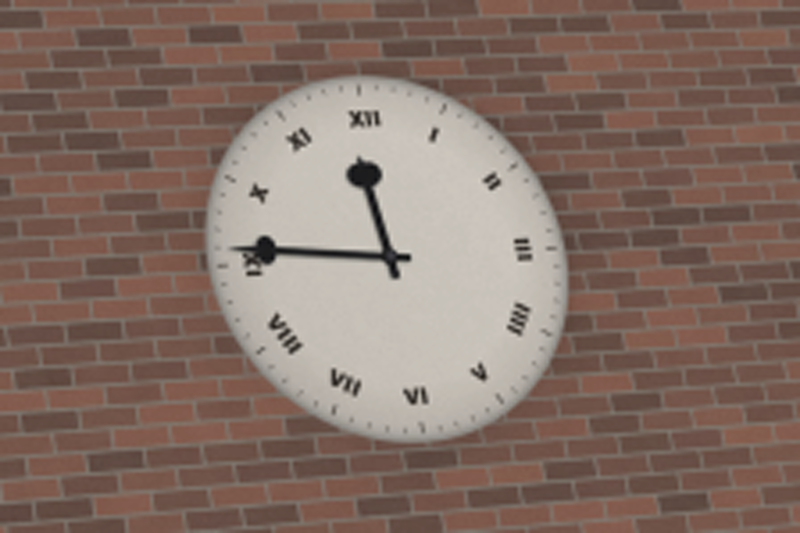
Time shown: {"hour": 11, "minute": 46}
